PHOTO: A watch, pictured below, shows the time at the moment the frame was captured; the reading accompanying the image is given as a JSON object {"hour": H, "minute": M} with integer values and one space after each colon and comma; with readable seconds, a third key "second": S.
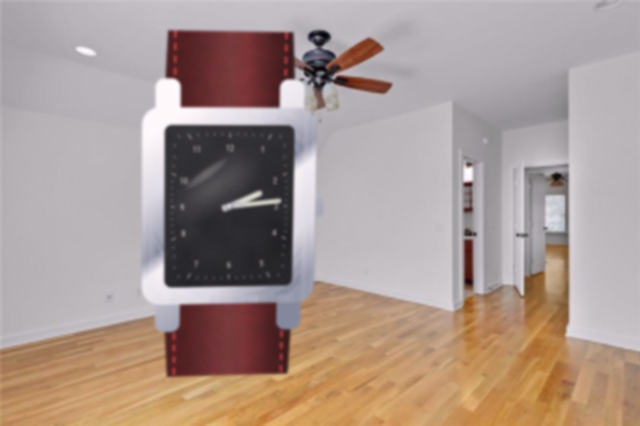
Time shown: {"hour": 2, "minute": 14}
